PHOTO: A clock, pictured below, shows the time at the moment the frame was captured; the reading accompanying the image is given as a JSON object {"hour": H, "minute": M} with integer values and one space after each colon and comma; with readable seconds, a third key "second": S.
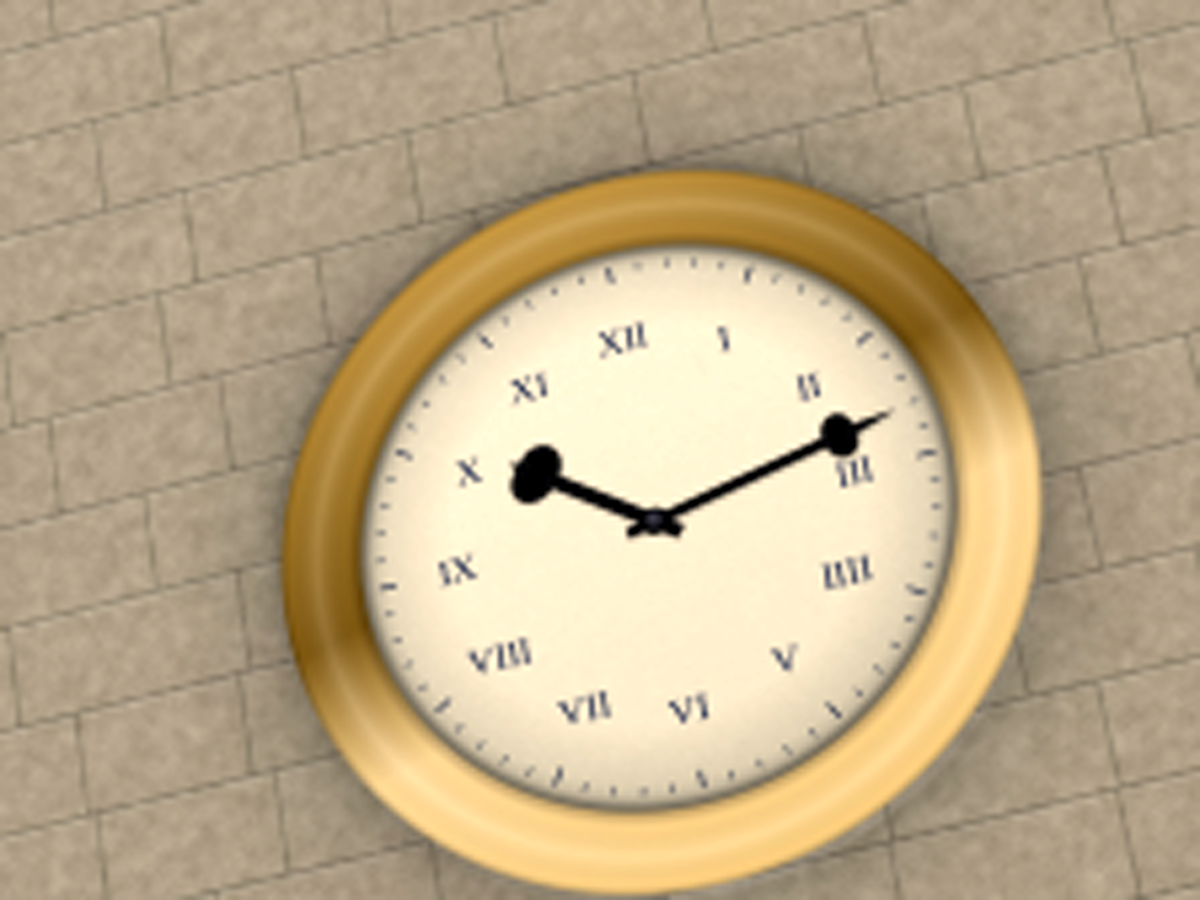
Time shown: {"hour": 10, "minute": 13}
